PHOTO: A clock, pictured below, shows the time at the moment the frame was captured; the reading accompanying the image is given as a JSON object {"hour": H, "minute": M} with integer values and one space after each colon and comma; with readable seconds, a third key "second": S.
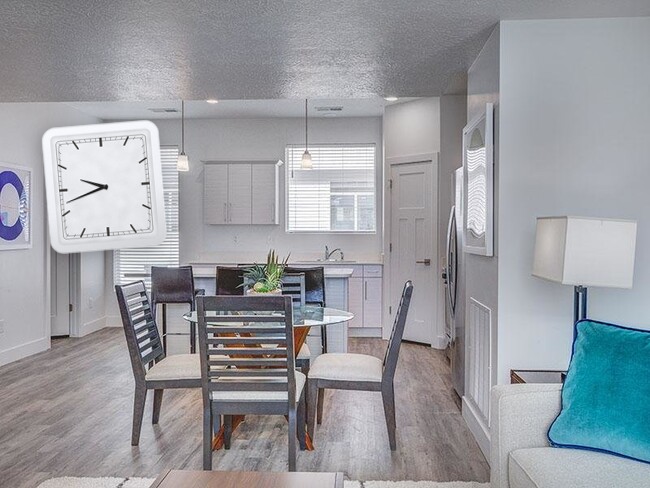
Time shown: {"hour": 9, "minute": 42}
